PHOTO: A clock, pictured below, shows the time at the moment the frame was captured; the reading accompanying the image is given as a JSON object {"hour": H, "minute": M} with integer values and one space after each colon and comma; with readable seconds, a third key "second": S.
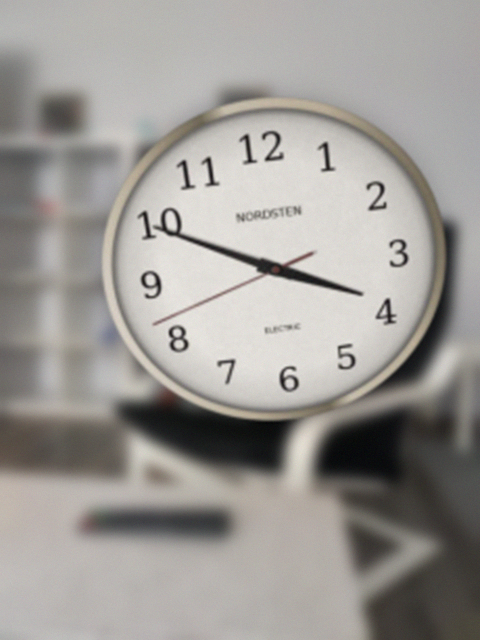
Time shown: {"hour": 3, "minute": 49, "second": 42}
